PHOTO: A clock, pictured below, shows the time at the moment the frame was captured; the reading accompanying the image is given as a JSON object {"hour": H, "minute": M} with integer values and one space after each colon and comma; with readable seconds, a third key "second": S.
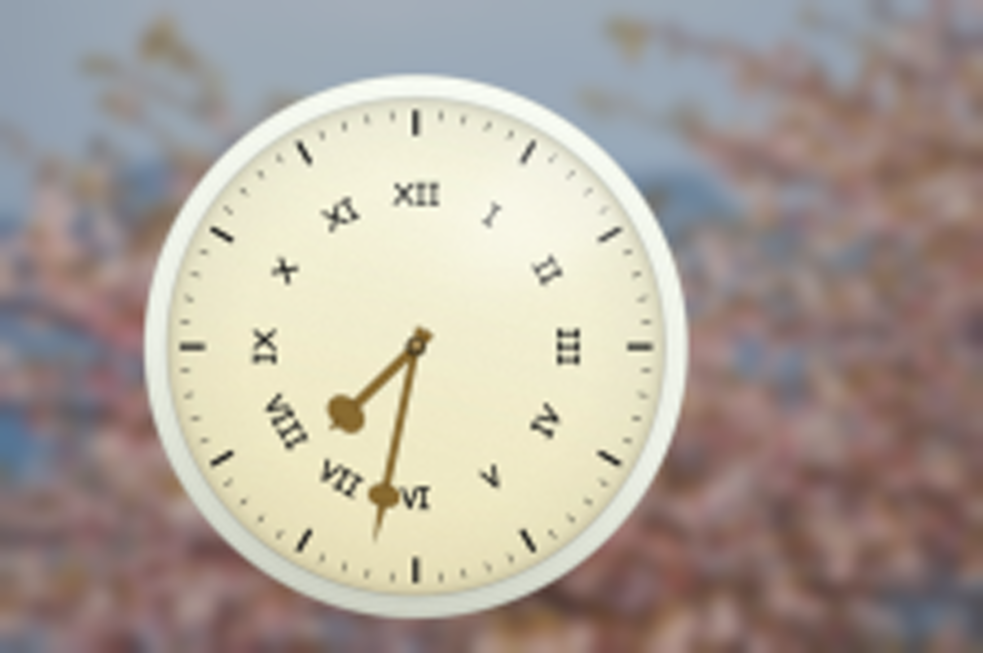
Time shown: {"hour": 7, "minute": 32}
